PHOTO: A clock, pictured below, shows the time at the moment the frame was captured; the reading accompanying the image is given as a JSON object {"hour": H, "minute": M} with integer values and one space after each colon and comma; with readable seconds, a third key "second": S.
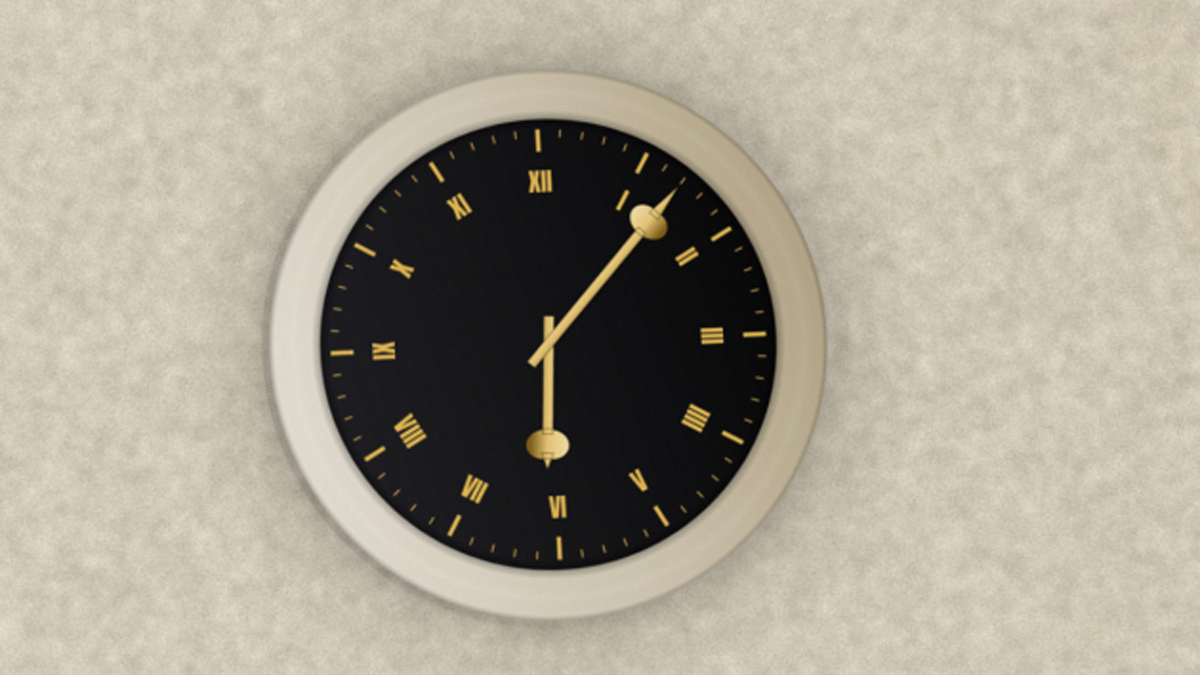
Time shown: {"hour": 6, "minute": 7}
